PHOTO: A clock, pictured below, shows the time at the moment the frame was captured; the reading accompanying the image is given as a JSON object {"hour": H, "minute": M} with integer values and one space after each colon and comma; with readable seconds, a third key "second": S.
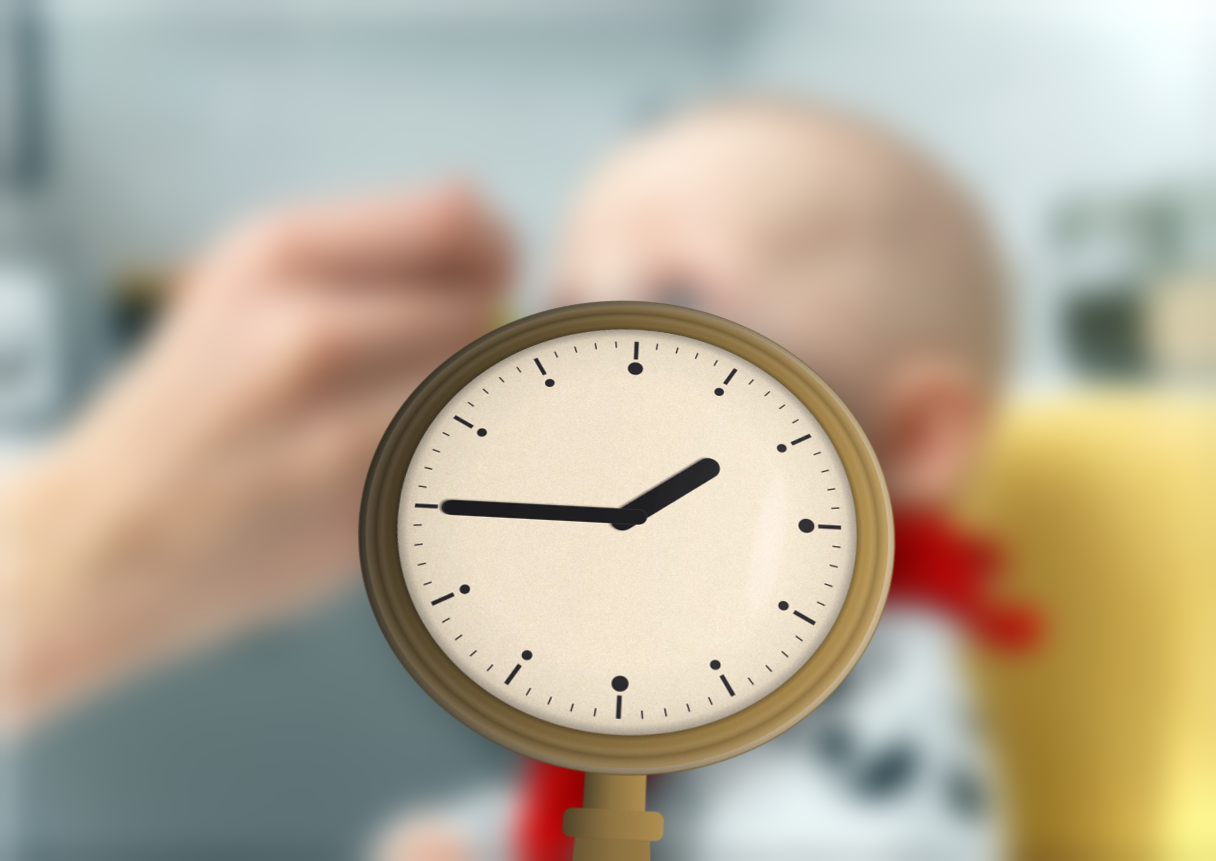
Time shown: {"hour": 1, "minute": 45}
